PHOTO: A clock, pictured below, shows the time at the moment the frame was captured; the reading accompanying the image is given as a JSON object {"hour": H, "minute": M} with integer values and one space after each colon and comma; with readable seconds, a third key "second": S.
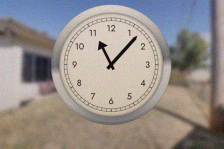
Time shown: {"hour": 11, "minute": 7}
